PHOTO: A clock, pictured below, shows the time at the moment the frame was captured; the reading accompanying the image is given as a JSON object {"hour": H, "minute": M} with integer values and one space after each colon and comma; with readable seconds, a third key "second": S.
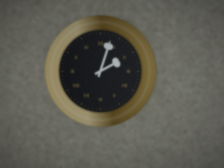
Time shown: {"hour": 2, "minute": 3}
